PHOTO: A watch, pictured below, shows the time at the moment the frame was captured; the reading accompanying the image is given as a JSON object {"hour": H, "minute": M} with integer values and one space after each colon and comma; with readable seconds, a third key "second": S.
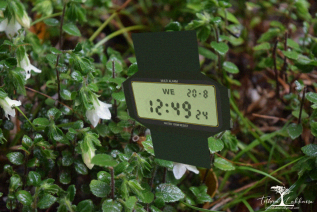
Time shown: {"hour": 12, "minute": 49, "second": 24}
